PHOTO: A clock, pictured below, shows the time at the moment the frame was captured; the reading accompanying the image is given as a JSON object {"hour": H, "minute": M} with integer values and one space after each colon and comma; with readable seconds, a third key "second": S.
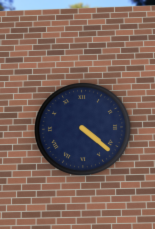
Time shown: {"hour": 4, "minute": 22}
